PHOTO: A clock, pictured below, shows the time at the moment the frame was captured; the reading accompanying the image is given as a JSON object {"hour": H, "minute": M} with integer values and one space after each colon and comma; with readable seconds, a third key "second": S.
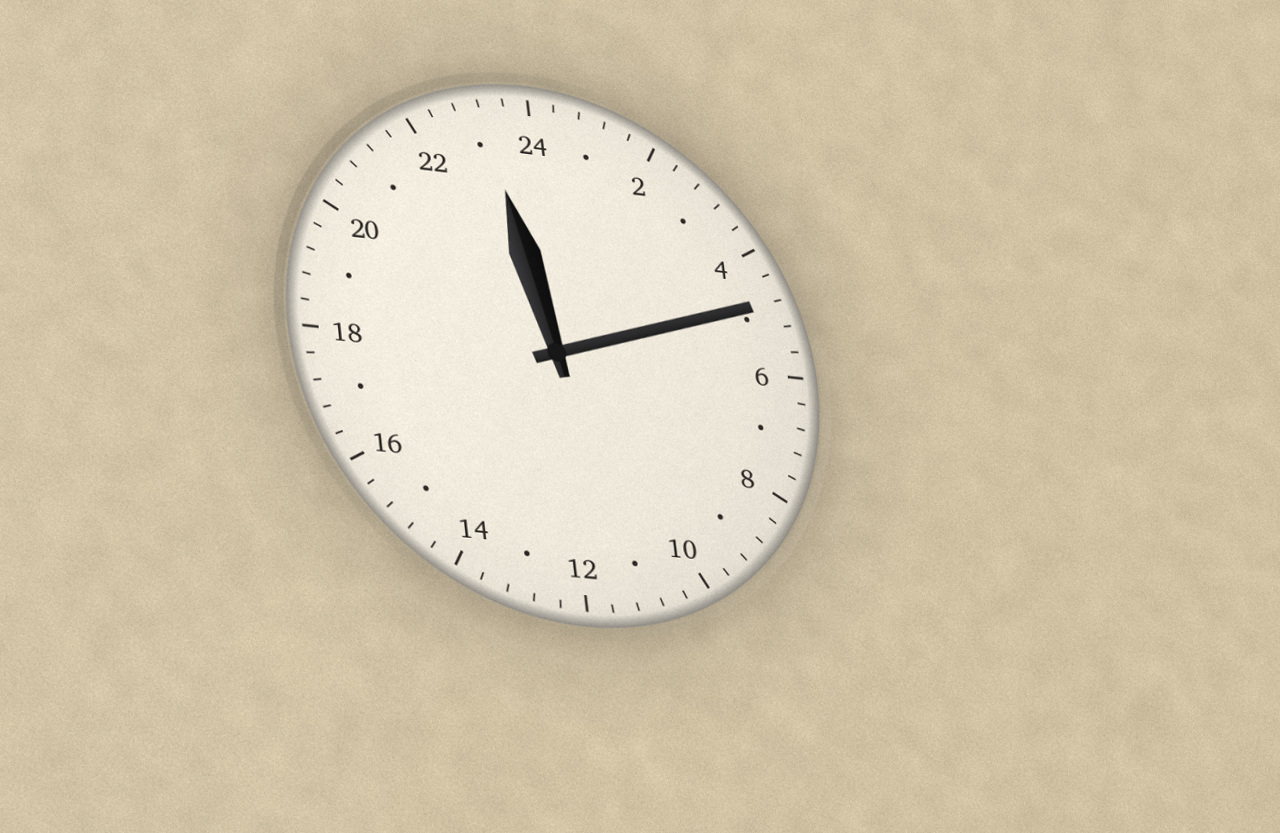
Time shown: {"hour": 23, "minute": 12}
